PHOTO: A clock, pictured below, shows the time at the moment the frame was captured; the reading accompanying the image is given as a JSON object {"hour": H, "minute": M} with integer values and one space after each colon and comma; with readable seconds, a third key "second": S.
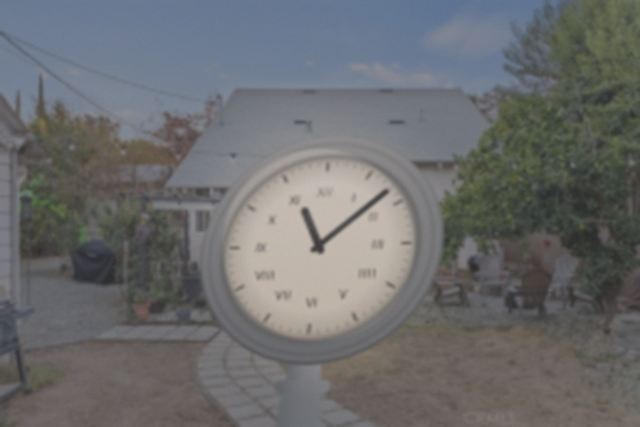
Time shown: {"hour": 11, "minute": 8}
